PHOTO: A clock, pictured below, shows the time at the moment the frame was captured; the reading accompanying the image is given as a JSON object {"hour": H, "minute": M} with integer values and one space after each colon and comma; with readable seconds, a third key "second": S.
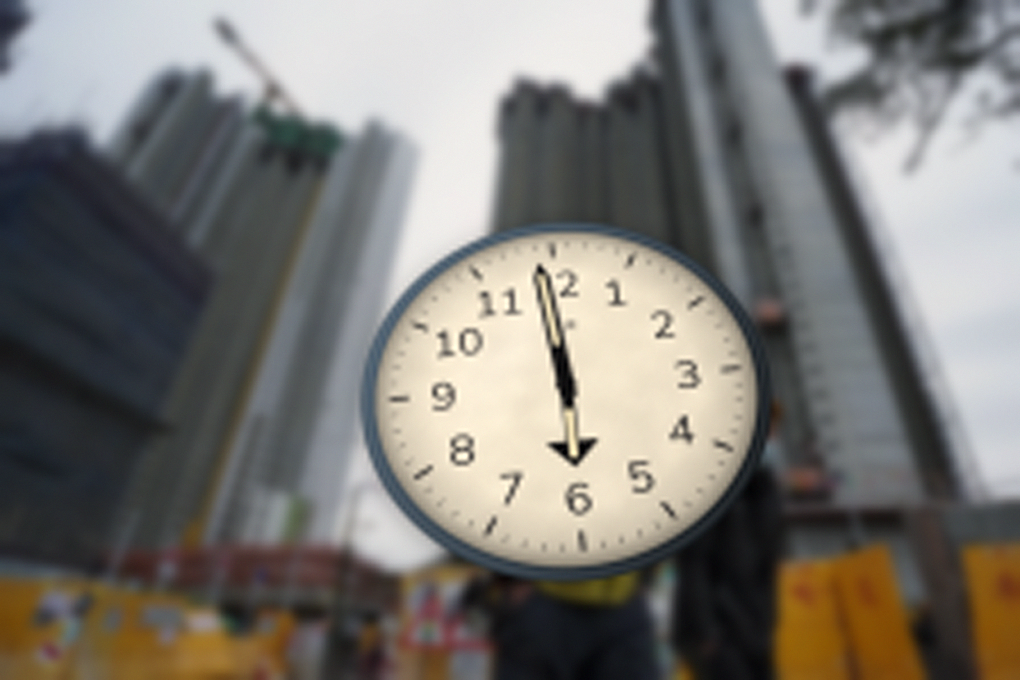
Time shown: {"hour": 5, "minute": 59}
